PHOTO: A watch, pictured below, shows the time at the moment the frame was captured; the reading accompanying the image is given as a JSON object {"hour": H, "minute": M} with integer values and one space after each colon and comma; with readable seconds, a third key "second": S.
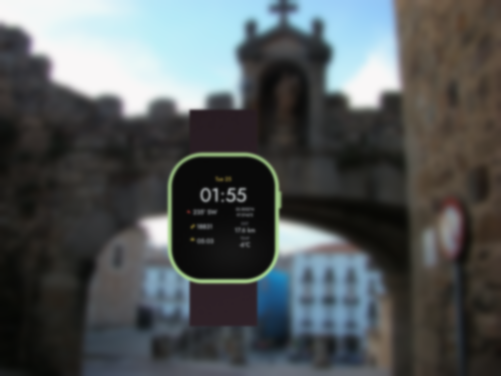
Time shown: {"hour": 1, "minute": 55}
